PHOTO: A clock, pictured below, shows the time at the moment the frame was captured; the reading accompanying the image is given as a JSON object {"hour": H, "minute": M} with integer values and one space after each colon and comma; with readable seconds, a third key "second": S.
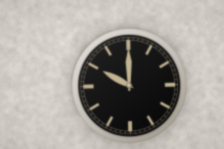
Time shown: {"hour": 10, "minute": 0}
